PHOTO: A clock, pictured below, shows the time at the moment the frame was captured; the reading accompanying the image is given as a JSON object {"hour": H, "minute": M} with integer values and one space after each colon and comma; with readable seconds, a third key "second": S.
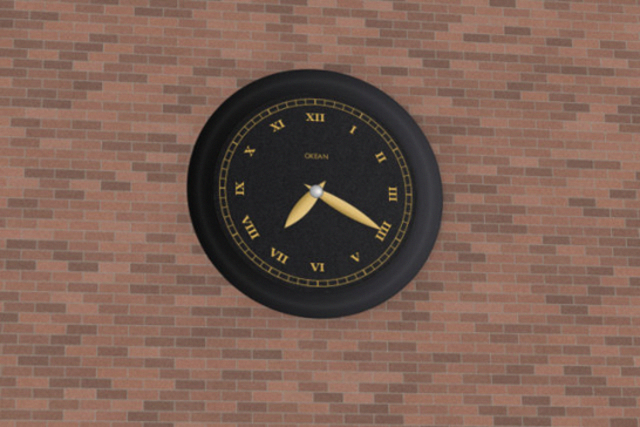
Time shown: {"hour": 7, "minute": 20}
